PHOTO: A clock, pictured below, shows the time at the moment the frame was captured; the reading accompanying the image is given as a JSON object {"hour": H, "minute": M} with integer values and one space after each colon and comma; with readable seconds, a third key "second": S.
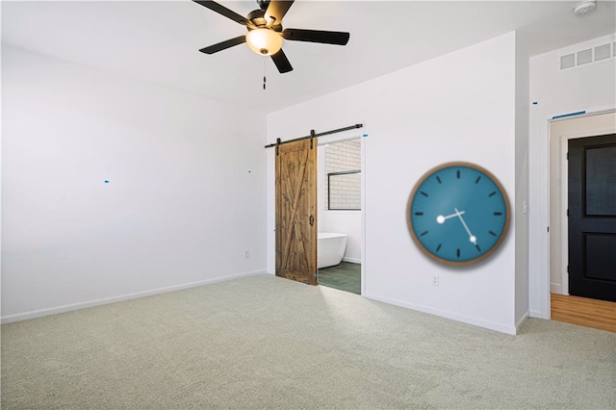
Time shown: {"hour": 8, "minute": 25}
